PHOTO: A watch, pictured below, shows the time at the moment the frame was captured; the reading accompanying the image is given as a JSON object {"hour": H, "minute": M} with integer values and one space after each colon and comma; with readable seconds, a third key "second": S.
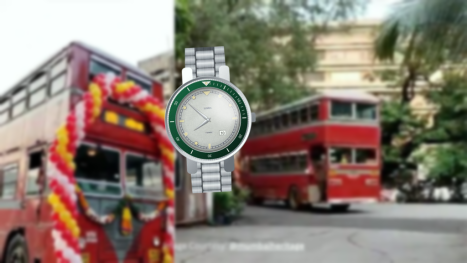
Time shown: {"hour": 7, "minute": 52}
